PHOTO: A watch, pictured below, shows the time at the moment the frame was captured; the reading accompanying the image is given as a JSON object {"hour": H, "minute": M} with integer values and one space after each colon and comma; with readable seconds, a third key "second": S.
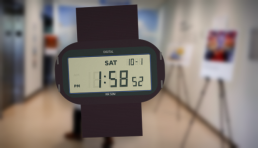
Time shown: {"hour": 1, "minute": 58, "second": 52}
